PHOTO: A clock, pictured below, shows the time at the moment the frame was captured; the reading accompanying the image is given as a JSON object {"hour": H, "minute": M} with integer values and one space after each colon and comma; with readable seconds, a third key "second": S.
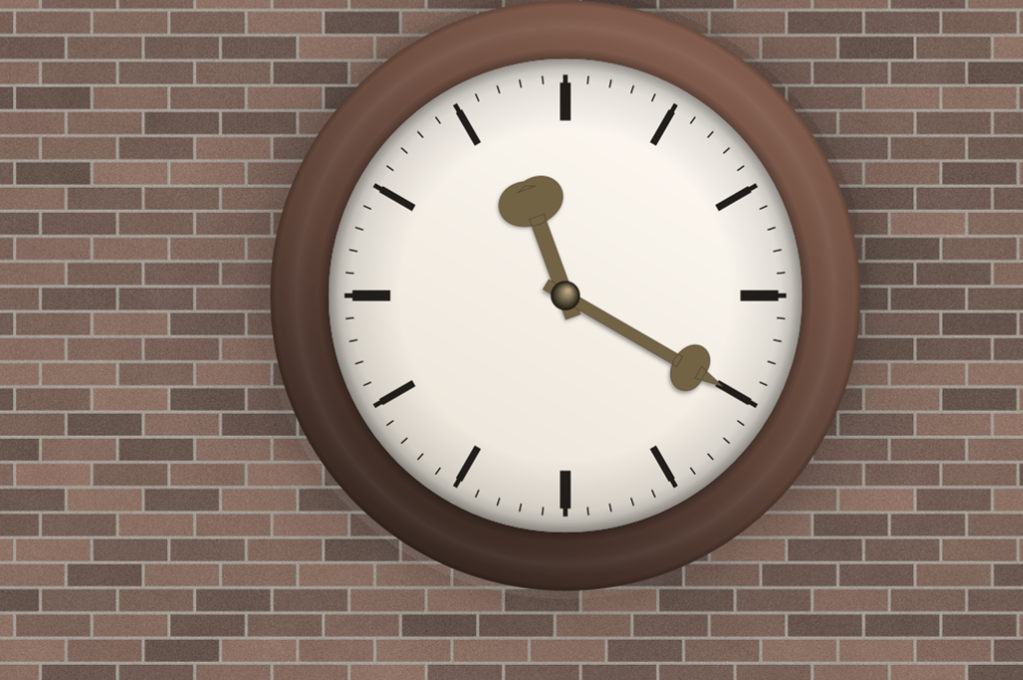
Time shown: {"hour": 11, "minute": 20}
